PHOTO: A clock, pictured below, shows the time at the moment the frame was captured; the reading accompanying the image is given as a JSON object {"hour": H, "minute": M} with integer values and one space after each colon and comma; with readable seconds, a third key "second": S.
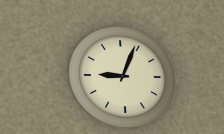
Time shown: {"hour": 9, "minute": 4}
